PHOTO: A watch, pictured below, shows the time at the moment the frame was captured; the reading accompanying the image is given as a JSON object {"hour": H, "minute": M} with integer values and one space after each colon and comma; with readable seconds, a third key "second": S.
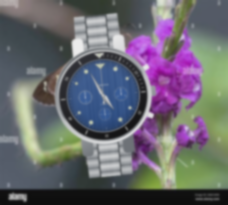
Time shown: {"hour": 4, "minute": 56}
